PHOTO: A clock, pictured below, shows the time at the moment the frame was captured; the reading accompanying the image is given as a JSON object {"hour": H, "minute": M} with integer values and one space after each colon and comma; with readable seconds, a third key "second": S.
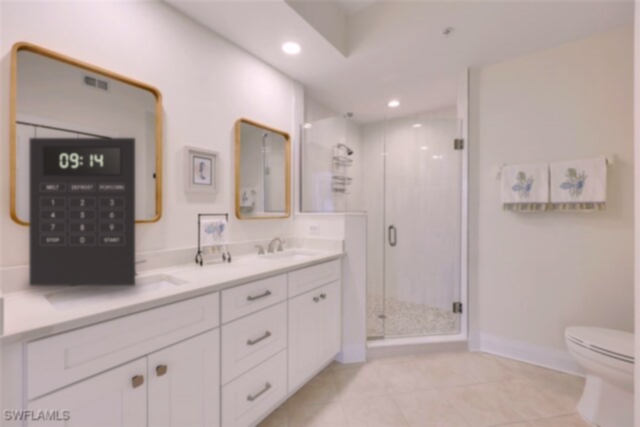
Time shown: {"hour": 9, "minute": 14}
